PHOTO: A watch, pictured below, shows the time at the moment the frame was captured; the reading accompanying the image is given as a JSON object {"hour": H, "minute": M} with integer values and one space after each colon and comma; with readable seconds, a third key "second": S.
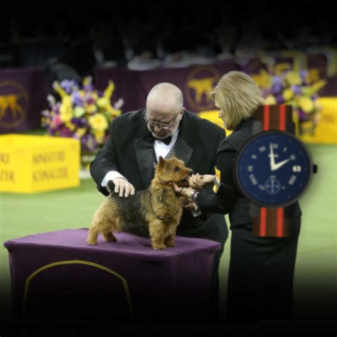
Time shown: {"hour": 1, "minute": 59}
